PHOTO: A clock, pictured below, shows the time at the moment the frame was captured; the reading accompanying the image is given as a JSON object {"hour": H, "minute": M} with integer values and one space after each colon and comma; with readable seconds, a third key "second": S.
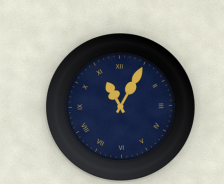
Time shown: {"hour": 11, "minute": 5}
